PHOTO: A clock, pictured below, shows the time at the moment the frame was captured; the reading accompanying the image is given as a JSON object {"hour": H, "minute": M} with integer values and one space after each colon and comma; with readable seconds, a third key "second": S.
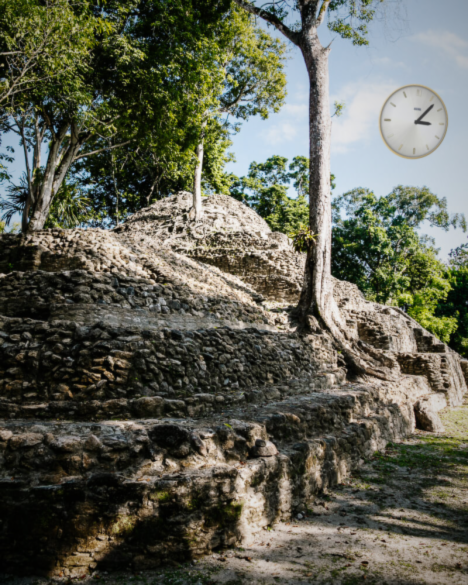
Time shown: {"hour": 3, "minute": 7}
